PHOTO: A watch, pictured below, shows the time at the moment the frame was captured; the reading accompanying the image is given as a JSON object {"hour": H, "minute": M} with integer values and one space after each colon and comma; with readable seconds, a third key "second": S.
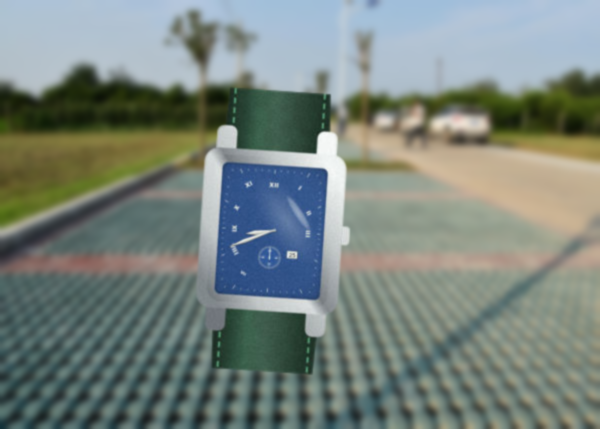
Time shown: {"hour": 8, "minute": 41}
